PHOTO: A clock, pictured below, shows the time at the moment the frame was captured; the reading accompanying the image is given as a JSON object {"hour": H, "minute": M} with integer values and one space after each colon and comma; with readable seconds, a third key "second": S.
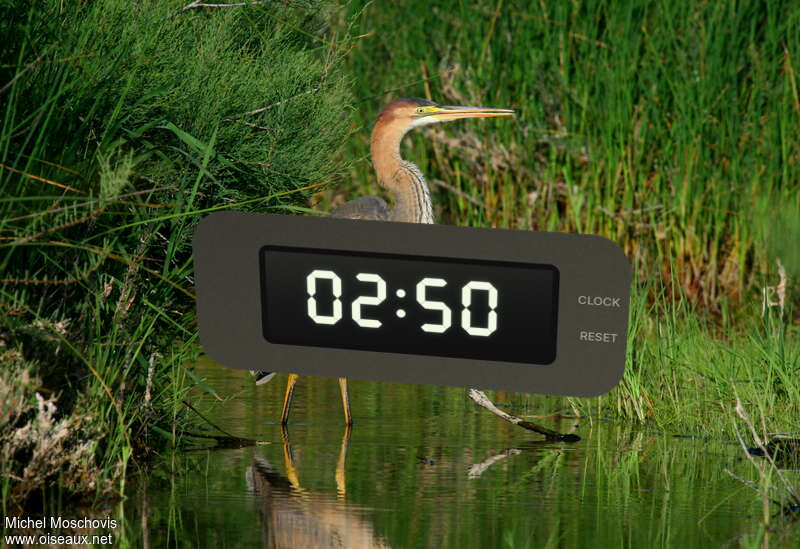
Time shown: {"hour": 2, "minute": 50}
